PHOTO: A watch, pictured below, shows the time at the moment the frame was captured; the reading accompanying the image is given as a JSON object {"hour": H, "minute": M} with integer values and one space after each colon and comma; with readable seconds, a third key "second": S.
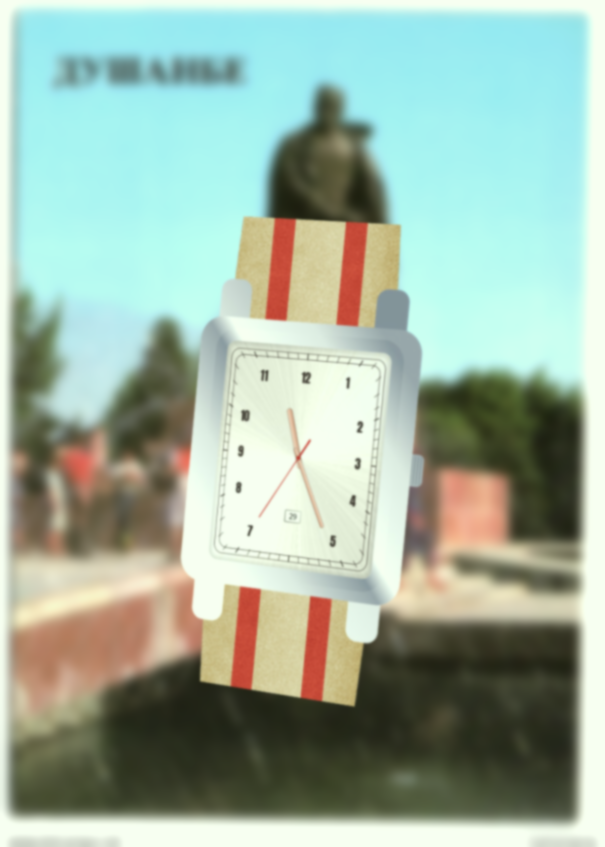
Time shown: {"hour": 11, "minute": 25, "second": 35}
